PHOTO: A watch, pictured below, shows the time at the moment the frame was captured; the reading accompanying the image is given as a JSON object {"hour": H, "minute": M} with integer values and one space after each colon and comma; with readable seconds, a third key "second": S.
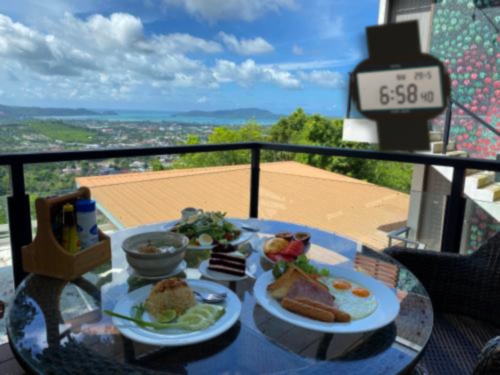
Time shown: {"hour": 6, "minute": 58}
